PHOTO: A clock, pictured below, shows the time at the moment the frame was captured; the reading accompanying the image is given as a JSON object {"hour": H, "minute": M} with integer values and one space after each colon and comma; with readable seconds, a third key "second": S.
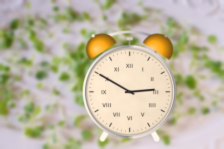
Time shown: {"hour": 2, "minute": 50}
